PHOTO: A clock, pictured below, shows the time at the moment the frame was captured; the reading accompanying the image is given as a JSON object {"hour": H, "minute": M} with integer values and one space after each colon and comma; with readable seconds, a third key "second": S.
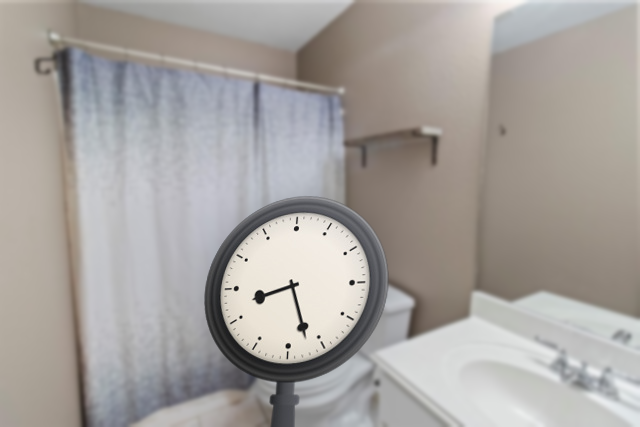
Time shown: {"hour": 8, "minute": 27}
